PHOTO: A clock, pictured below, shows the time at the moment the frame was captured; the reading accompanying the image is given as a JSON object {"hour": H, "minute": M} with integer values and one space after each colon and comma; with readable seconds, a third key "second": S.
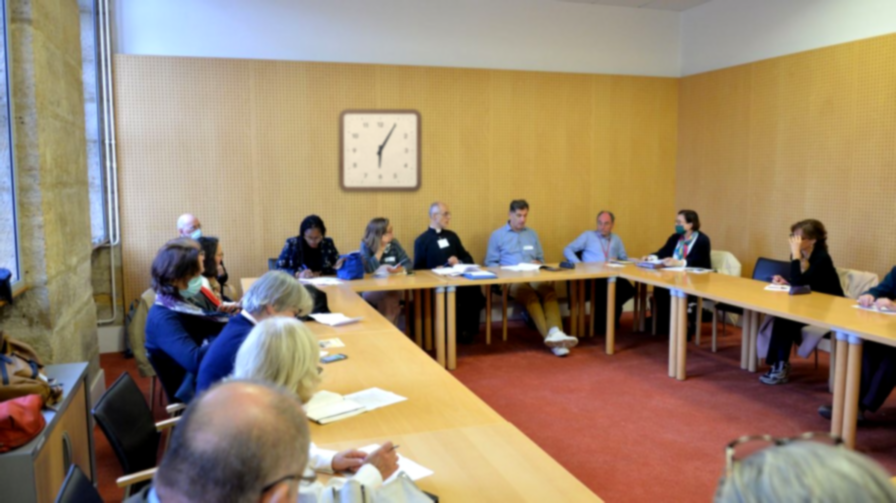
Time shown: {"hour": 6, "minute": 5}
